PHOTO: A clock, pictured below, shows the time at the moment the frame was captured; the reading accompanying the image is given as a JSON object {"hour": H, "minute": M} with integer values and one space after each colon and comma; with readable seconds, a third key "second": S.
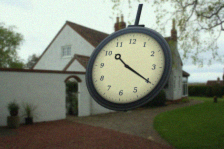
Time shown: {"hour": 10, "minute": 20}
